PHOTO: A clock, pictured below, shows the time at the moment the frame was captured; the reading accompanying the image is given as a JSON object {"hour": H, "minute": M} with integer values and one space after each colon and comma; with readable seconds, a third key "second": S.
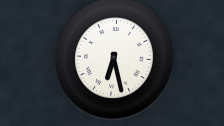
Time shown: {"hour": 6, "minute": 27}
